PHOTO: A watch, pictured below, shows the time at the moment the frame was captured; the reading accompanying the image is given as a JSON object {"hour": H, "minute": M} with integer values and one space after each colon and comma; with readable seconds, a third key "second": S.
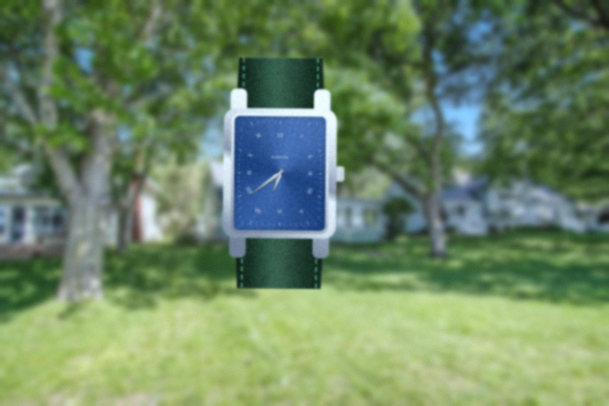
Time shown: {"hour": 6, "minute": 39}
